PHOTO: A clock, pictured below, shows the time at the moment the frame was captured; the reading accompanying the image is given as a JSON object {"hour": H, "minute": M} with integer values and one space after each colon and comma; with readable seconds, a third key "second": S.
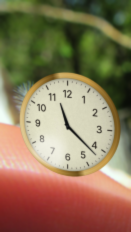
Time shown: {"hour": 11, "minute": 22}
